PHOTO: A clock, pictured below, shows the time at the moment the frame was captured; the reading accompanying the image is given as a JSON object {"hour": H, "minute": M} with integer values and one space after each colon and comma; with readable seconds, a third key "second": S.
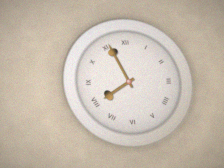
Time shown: {"hour": 7, "minute": 56}
